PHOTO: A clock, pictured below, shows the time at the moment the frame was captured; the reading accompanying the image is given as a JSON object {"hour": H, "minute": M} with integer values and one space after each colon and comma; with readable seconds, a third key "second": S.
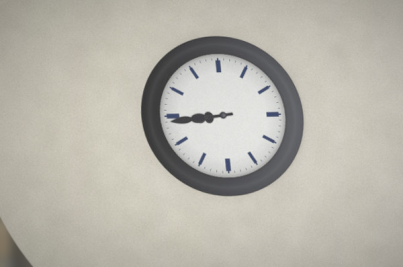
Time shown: {"hour": 8, "minute": 44}
